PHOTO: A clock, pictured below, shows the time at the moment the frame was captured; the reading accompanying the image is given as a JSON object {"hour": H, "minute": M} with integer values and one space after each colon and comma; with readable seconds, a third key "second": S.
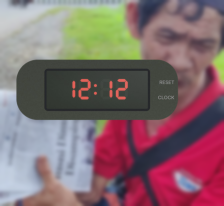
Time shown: {"hour": 12, "minute": 12}
